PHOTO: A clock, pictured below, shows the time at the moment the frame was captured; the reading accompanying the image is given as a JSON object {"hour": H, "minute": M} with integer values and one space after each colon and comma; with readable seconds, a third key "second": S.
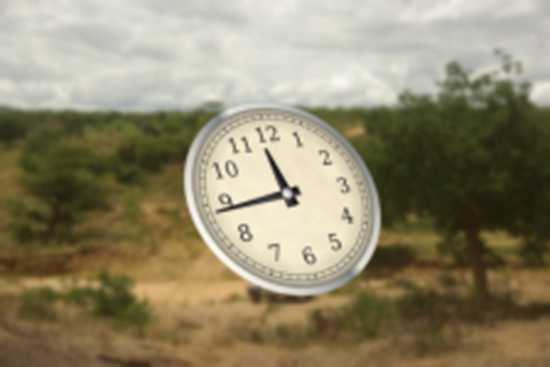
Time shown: {"hour": 11, "minute": 44}
